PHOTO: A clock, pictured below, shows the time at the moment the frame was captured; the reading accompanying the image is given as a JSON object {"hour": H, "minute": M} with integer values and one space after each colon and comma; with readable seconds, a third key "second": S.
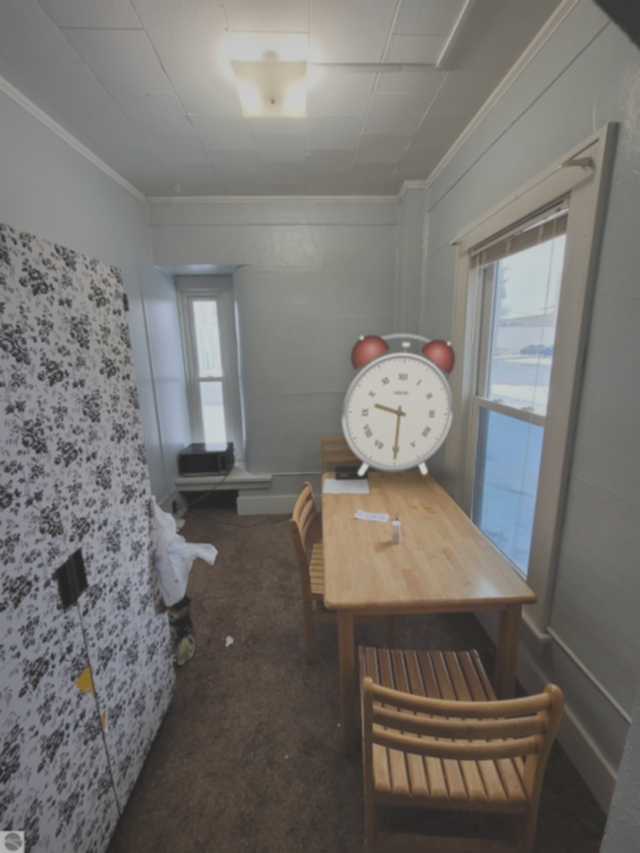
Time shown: {"hour": 9, "minute": 30}
